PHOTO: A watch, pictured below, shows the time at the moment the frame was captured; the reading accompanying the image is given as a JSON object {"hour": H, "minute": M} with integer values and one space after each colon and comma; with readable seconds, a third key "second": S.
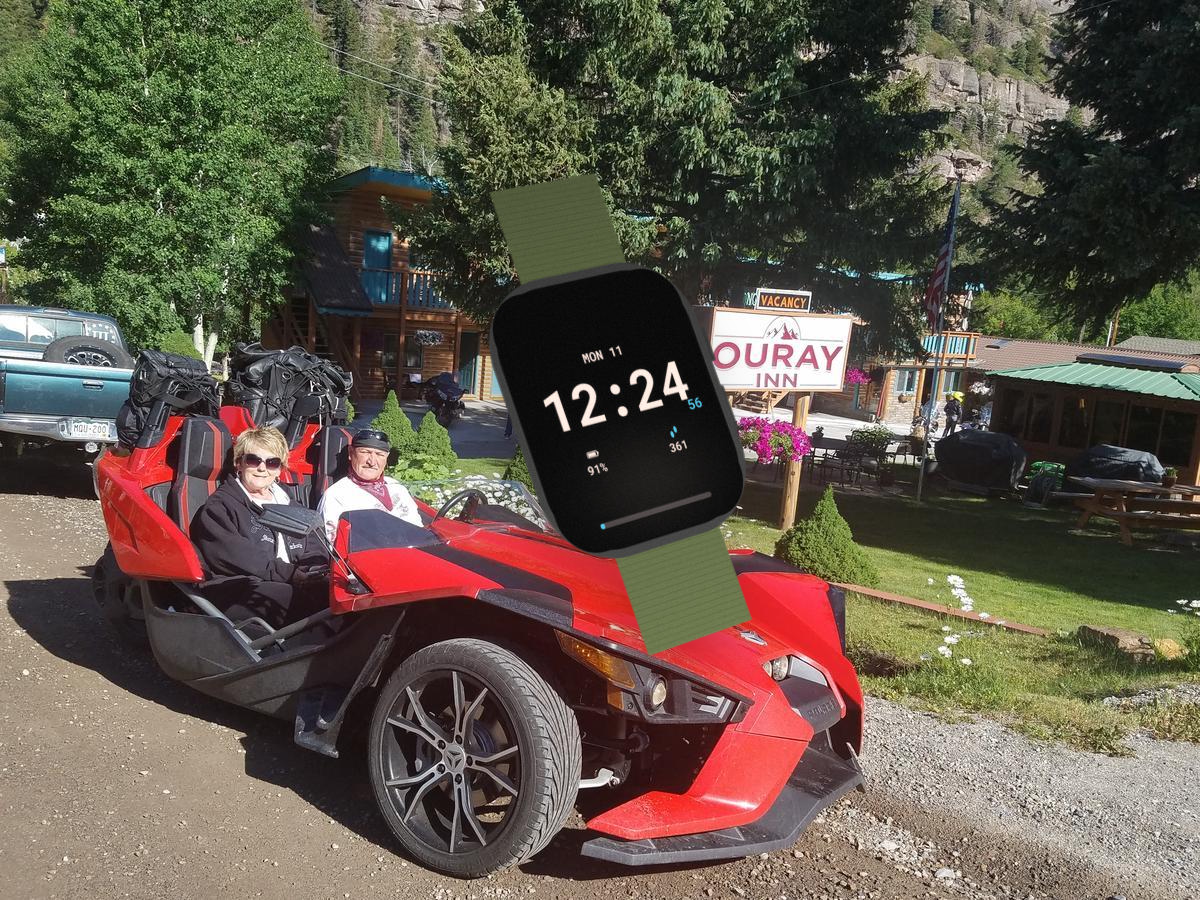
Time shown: {"hour": 12, "minute": 24, "second": 56}
